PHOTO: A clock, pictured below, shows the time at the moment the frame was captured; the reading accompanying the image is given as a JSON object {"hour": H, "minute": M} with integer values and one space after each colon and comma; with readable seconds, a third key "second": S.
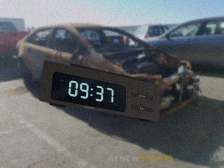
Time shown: {"hour": 9, "minute": 37}
